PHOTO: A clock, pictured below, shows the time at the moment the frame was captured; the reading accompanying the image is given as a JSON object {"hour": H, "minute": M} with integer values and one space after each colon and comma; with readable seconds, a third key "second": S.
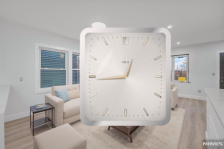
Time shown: {"hour": 12, "minute": 44}
